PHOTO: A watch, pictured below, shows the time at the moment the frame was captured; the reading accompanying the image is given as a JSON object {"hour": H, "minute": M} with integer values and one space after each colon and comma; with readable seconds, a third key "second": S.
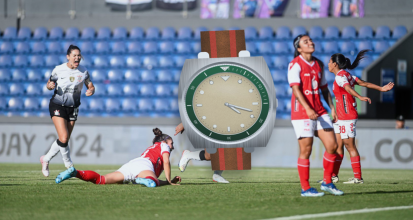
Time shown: {"hour": 4, "minute": 18}
